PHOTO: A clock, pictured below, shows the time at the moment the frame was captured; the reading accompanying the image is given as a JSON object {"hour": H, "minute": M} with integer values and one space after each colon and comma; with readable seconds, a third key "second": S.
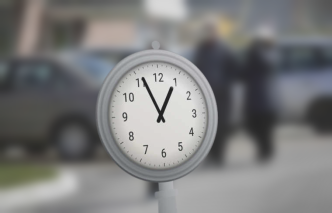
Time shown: {"hour": 12, "minute": 56}
